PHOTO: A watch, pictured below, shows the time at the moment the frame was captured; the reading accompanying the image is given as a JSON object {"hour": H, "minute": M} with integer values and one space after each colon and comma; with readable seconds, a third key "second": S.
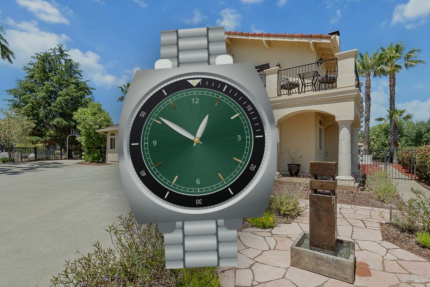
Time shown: {"hour": 12, "minute": 51}
